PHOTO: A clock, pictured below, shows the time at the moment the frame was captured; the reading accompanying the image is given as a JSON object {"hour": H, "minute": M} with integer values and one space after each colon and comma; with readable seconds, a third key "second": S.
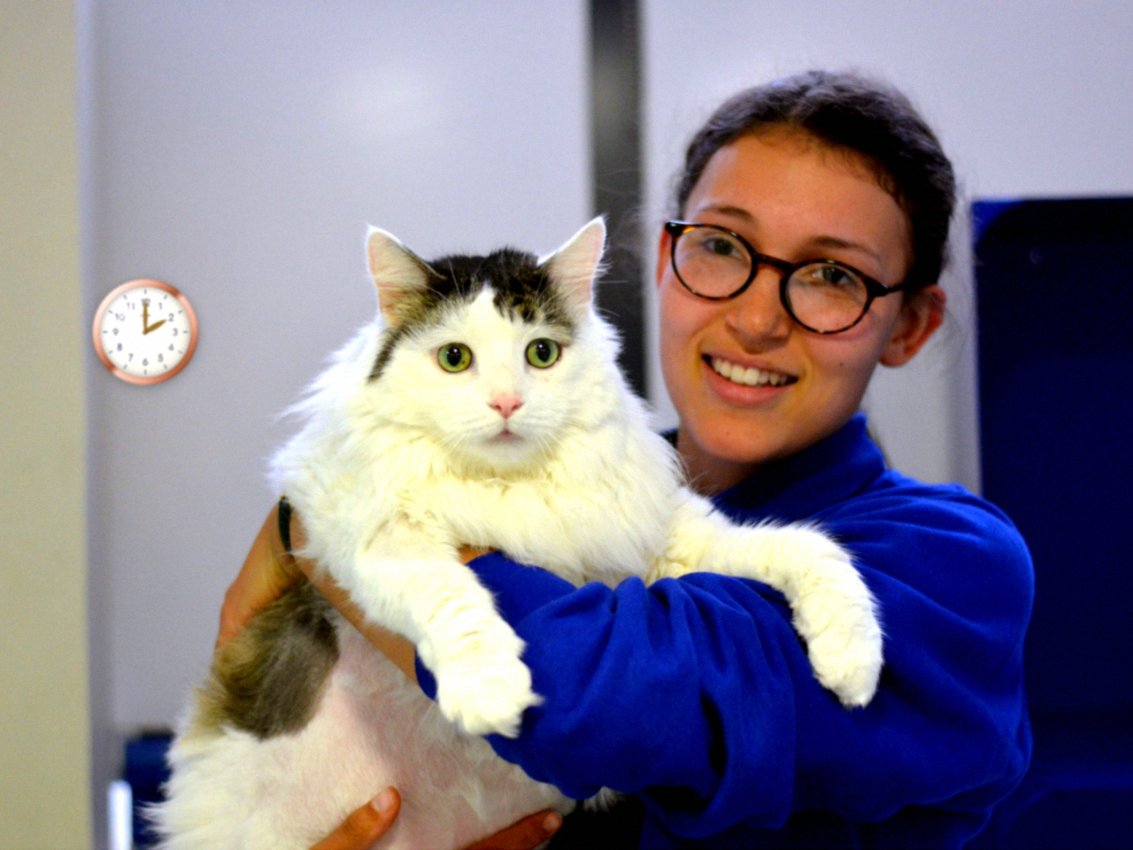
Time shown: {"hour": 2, "minute": 0}
